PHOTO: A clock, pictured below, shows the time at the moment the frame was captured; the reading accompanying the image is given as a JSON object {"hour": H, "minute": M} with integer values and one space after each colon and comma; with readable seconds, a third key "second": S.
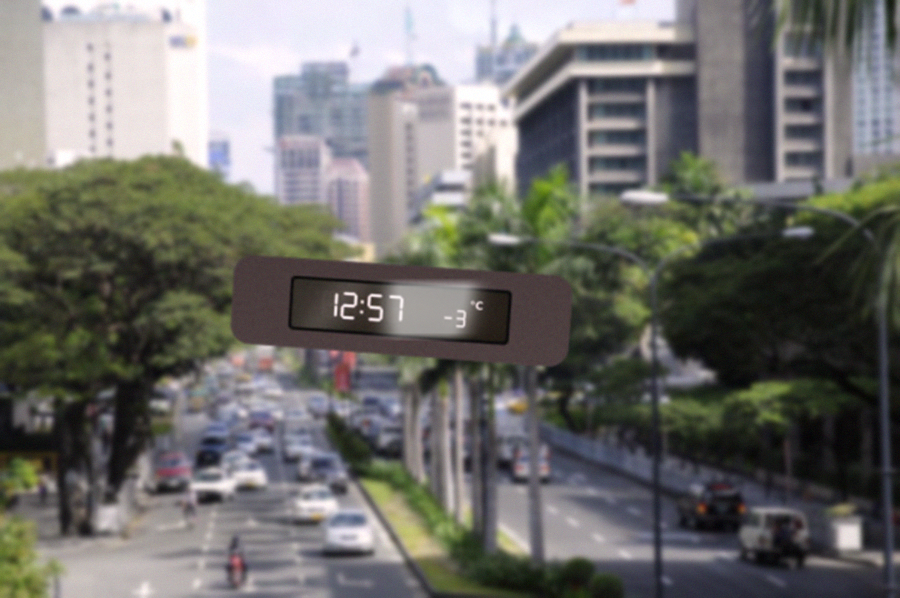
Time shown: {"hour": 12, "minute": 57}
